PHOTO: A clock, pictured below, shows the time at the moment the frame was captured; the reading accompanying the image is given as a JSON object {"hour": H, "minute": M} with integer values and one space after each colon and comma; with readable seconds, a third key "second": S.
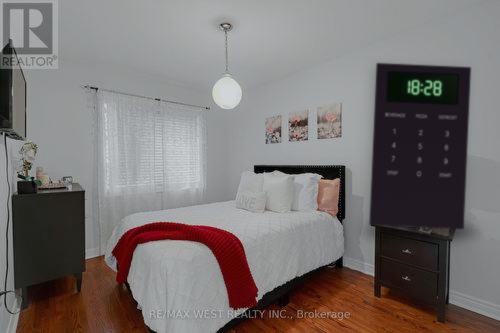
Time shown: {"hour": 18, "minute": 28}
